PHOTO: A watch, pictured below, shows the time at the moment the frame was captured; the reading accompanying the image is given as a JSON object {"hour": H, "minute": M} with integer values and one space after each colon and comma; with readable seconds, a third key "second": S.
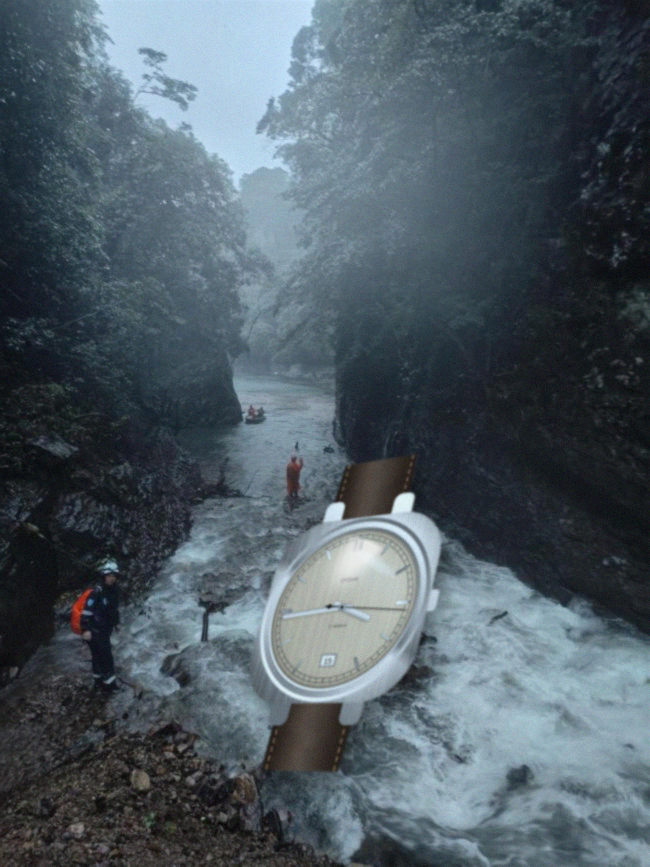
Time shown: {"hour": 3, "minute": 44, "second": 16}
